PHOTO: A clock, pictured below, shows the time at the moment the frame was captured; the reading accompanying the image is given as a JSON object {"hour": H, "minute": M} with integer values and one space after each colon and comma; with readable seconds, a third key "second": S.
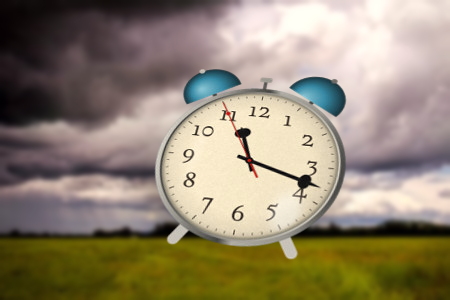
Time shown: {"hour": 11, "minute": 17, "second": 55}
